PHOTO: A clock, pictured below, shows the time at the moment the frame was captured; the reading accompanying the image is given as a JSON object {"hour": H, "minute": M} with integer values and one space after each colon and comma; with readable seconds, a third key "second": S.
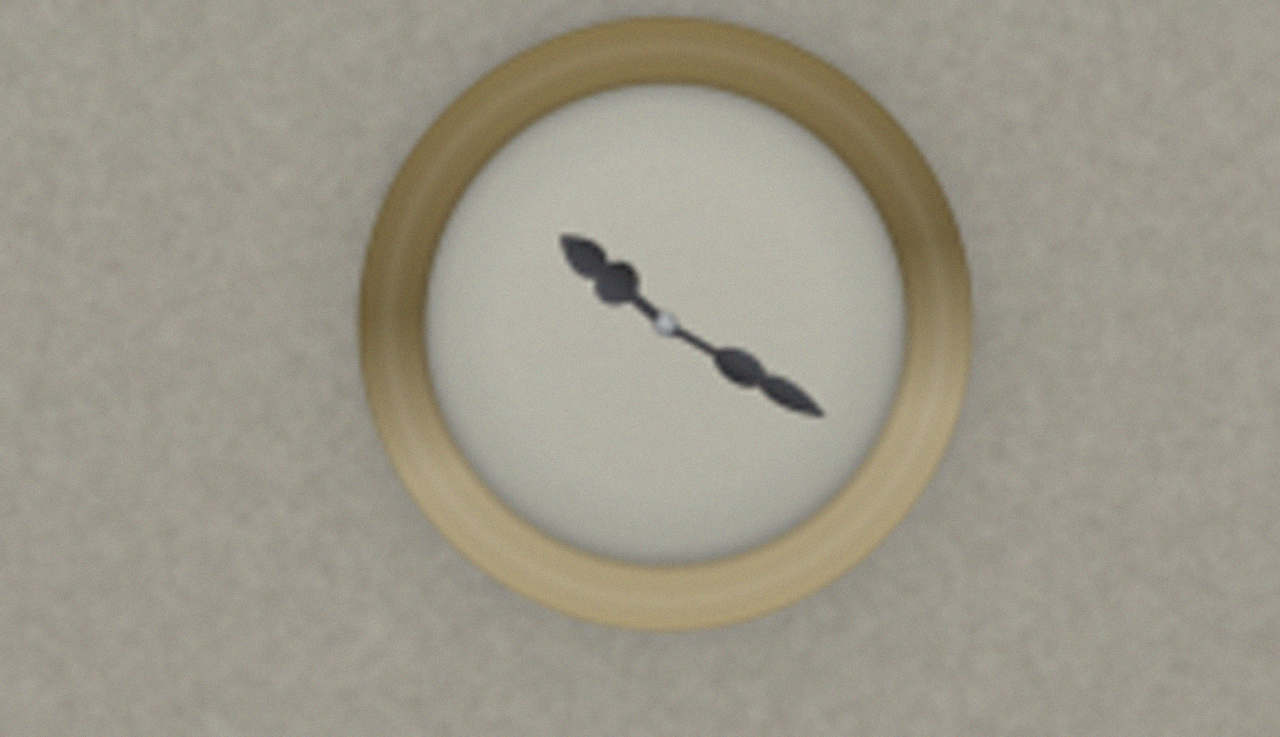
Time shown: {"hour": 10, "minute": 20}
